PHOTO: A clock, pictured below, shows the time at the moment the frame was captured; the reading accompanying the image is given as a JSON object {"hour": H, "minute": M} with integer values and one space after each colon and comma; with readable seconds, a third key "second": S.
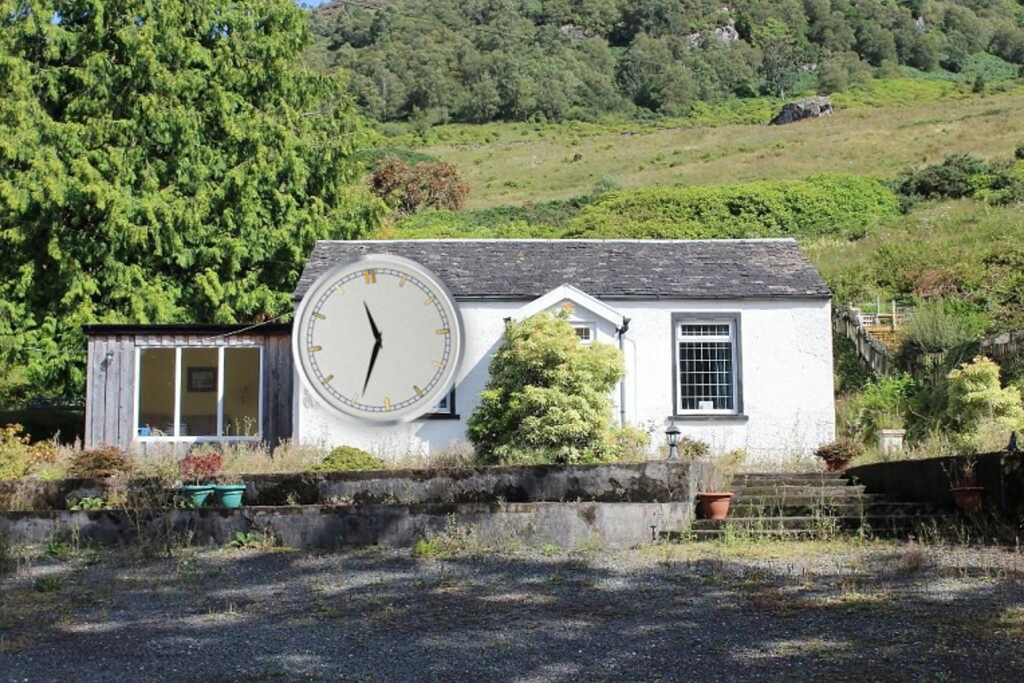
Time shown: {"hour": 11, "minute": 34}
